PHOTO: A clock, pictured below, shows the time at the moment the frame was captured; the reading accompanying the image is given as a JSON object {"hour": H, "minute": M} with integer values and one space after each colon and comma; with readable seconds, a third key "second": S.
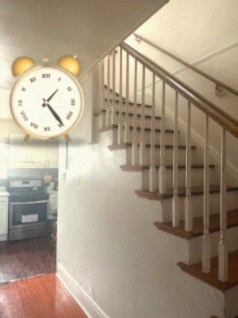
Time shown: {"hour": 1, "minute": 24}
